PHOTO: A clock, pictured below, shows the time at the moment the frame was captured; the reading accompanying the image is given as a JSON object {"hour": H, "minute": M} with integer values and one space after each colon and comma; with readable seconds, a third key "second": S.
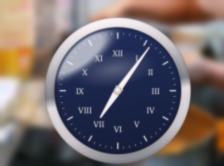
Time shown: {"hour": 7, "minute": 6}
